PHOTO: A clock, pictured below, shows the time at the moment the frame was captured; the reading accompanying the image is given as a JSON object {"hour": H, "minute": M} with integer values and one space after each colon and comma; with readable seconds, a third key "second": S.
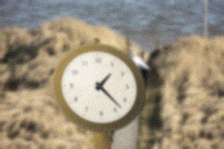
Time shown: {"hour": 1, "minute": 23}
